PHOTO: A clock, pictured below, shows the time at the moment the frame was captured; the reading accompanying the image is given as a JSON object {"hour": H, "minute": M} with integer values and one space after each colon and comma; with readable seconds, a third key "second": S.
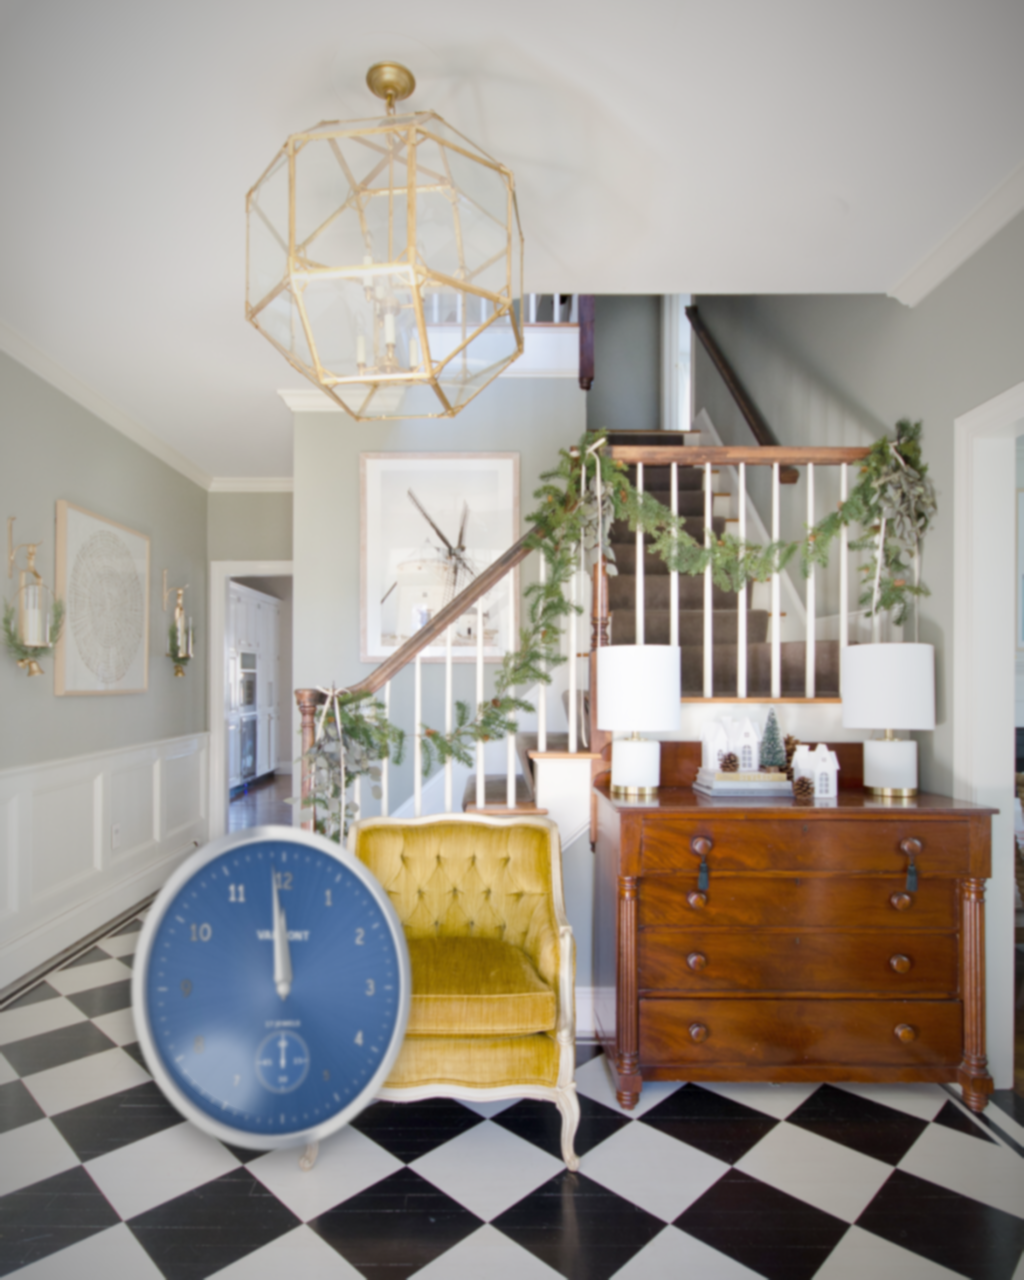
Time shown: {"hour": 11, "minute": 59}
